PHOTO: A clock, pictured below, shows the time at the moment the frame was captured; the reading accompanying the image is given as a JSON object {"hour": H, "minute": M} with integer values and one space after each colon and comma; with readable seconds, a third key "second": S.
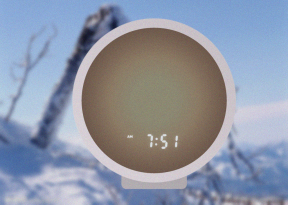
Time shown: {"hour": 7, "minute": 51}
